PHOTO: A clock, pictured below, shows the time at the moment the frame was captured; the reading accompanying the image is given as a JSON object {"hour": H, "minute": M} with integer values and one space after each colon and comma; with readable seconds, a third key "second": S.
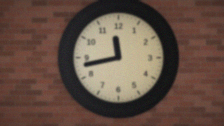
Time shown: {"hour": 11, "minute": 43}
